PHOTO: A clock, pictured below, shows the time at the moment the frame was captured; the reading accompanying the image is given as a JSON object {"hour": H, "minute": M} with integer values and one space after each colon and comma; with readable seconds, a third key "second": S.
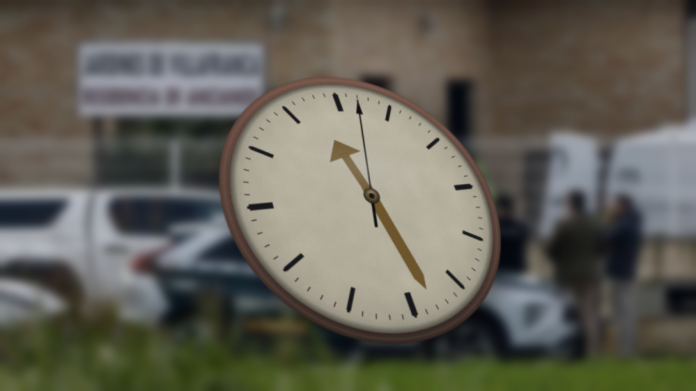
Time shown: {"hour": 11, "minute": 28, "second": 2}
